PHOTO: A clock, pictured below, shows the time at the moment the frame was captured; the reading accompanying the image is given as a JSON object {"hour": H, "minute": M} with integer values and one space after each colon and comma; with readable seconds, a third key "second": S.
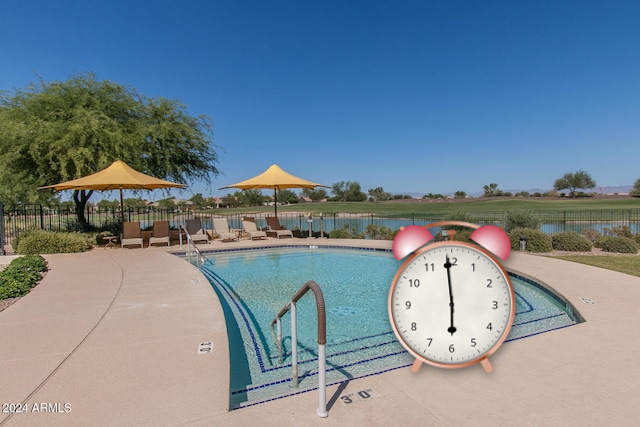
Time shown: {"hour": 5, "minute": 59}
